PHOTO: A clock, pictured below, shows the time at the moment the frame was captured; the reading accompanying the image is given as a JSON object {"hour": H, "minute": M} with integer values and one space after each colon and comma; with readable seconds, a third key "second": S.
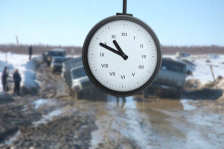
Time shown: {"hour": 10, "minute": 49}
